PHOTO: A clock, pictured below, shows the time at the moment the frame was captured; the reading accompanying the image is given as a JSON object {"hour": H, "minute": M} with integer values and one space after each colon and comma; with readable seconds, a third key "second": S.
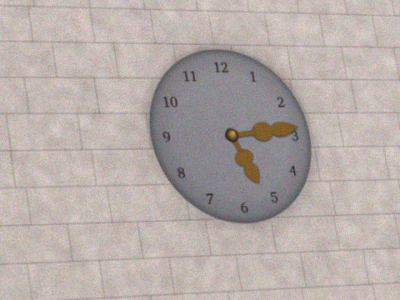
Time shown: {"hour": 5, "minute": 14}
